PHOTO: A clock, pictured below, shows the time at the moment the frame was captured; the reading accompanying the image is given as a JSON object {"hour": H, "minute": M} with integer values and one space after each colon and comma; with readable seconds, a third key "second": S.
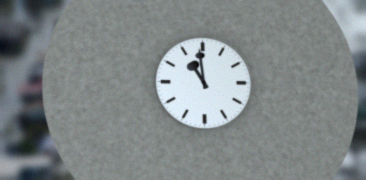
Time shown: {"hour": 10, "minute": 59}
